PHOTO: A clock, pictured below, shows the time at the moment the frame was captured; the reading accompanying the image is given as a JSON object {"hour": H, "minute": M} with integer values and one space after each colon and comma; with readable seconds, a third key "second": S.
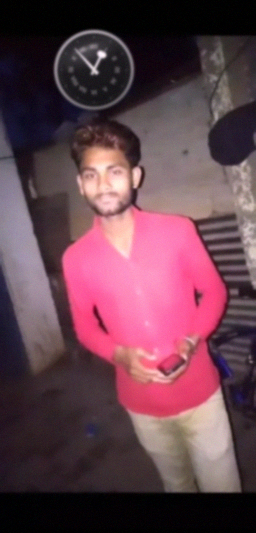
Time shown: {"hour": 12, "minute": 53}
